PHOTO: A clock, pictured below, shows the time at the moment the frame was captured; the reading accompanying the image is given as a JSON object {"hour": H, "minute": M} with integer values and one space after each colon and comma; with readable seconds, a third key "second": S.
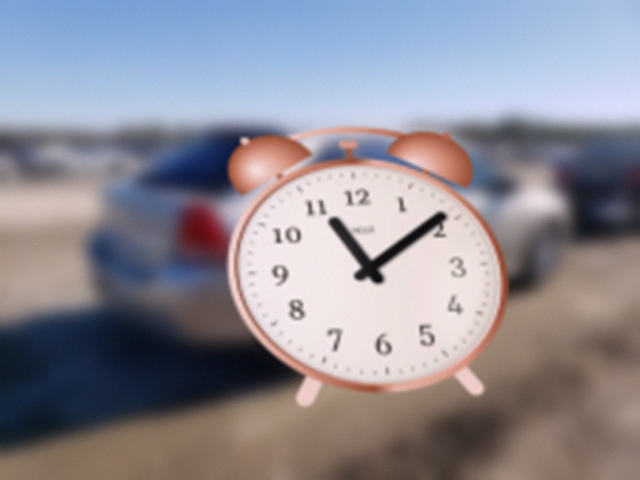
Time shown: {"hour": 11, "minute": 9}
